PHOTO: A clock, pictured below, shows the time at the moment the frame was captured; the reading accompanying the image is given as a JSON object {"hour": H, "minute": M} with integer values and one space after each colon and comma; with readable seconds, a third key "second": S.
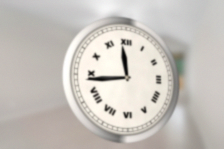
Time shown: {"hour": 11, "minute": 44}
